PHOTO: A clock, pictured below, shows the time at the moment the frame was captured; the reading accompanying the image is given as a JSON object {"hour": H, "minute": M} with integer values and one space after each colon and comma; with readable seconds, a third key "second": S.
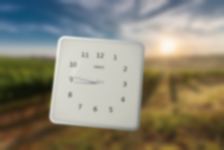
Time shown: {"hour": 8, "minute": 46}
